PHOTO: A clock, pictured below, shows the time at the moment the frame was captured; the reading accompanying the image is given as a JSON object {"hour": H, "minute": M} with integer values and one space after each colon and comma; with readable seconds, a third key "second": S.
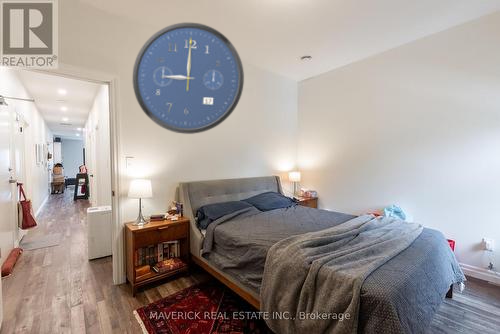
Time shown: {"hour": 9, "minute": 0}
